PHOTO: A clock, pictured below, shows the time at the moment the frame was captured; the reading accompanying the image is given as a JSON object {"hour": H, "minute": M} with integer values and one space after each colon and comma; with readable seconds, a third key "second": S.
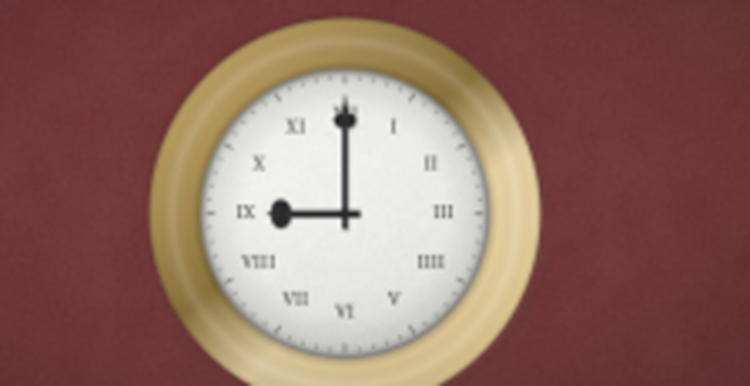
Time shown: {"hour": 9, "minute": 0}
